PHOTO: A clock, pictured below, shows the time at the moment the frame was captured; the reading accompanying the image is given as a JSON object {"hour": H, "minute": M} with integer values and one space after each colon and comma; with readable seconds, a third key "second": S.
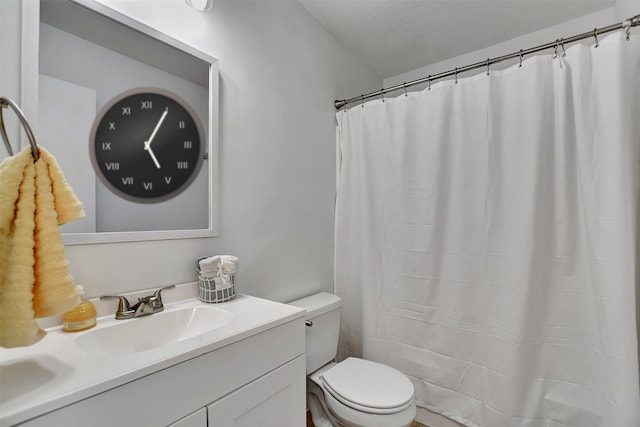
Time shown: {"hour": 5, "minute": 5}
